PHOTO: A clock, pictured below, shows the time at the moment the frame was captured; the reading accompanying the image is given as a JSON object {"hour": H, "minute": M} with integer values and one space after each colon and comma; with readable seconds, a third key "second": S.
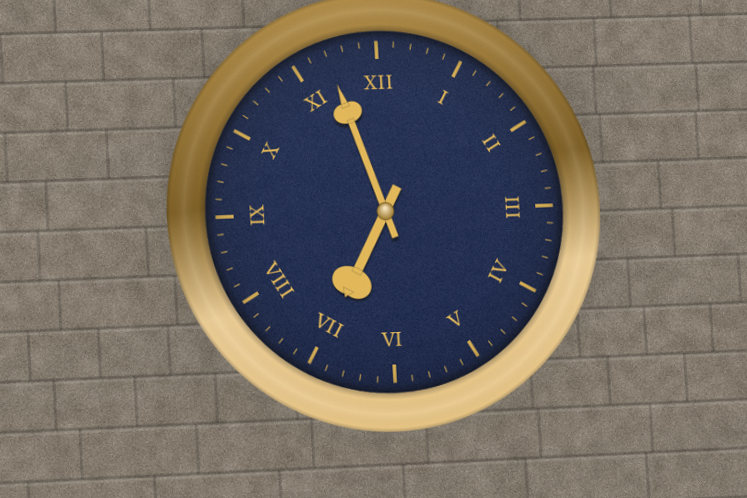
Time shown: {"hour": 6, "minute": 57}
